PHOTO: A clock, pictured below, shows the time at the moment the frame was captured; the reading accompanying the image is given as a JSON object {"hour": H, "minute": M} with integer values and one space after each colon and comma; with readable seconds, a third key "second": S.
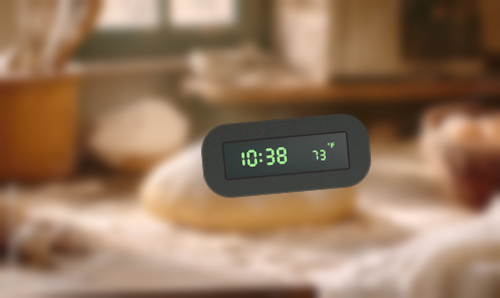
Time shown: {"hour": 10, "minute": 38}
